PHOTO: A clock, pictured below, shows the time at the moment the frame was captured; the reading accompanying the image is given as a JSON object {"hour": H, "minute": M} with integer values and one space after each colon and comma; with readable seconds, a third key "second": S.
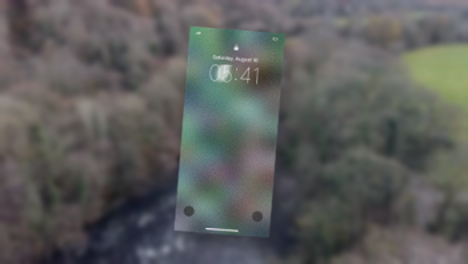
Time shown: {"hour": 5, "minute": 41}
